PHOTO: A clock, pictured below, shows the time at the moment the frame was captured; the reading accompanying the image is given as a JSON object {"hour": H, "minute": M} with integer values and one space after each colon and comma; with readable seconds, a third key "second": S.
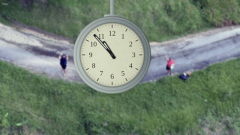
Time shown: {"hour": 10, "minute": 53}
